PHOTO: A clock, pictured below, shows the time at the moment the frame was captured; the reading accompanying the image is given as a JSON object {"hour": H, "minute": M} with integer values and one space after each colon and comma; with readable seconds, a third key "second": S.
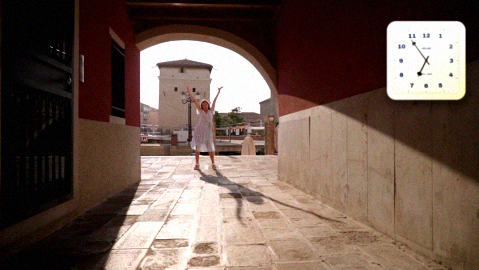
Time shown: {"hour": 6, "minute": 54}
